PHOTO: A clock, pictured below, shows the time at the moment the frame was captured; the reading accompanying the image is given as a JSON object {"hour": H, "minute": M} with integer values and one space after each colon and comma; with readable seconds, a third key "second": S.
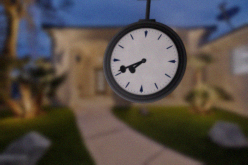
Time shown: {"hour": 7, "minute": 41}
